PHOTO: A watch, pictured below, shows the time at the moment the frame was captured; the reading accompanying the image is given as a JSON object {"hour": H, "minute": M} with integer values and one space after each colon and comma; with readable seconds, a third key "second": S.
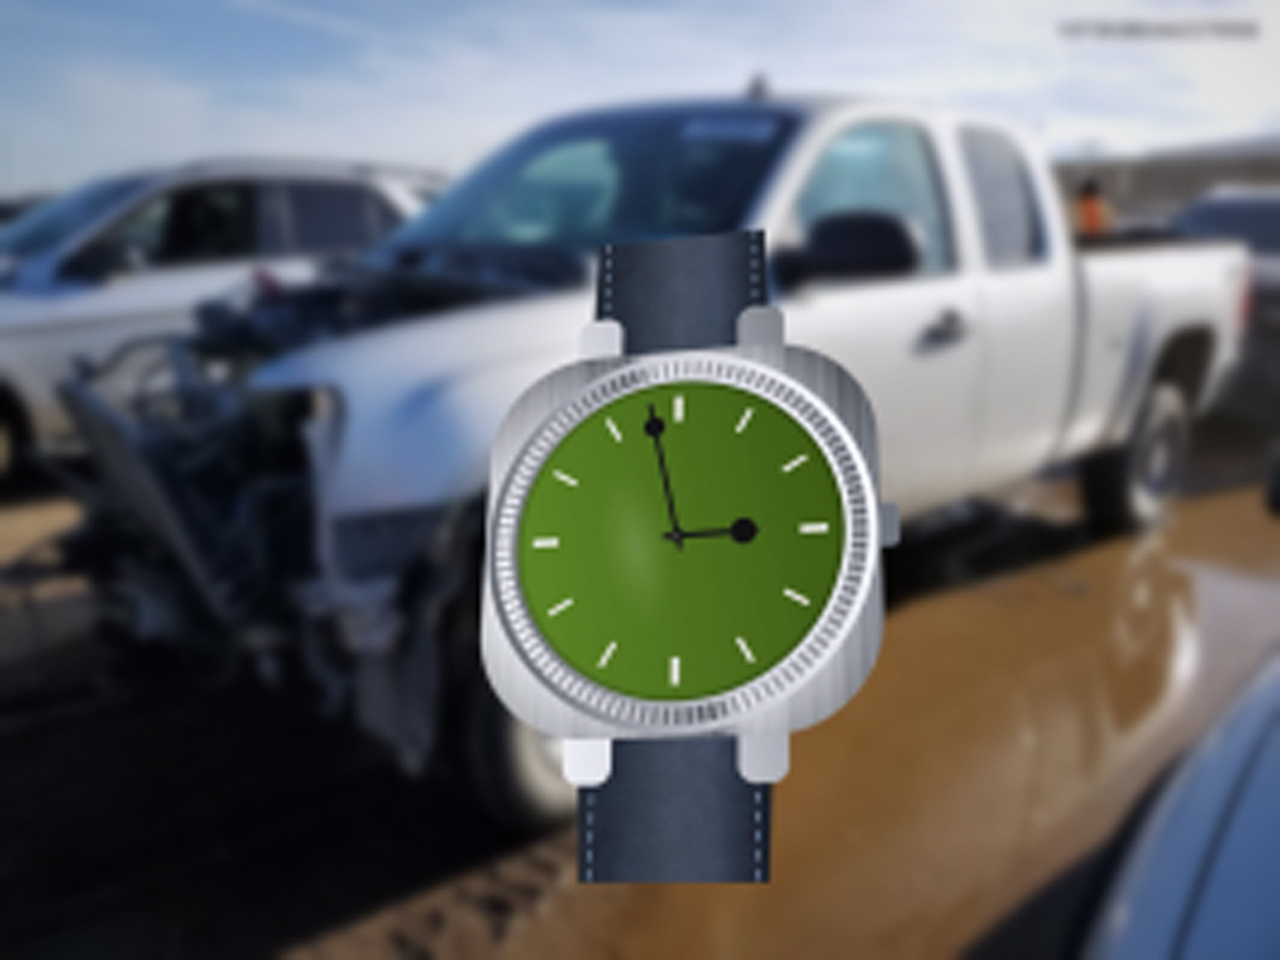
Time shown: {"hour": 2, "minute": 58}
